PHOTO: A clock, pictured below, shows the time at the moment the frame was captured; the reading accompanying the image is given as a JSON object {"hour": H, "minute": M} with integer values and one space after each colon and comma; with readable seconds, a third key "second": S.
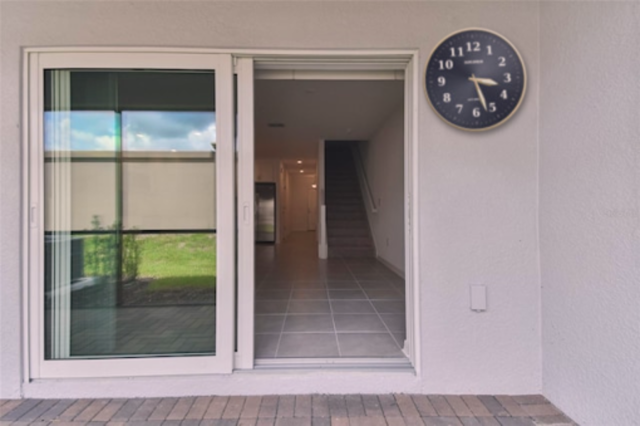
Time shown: {"hour": 3, "minute": 27}
